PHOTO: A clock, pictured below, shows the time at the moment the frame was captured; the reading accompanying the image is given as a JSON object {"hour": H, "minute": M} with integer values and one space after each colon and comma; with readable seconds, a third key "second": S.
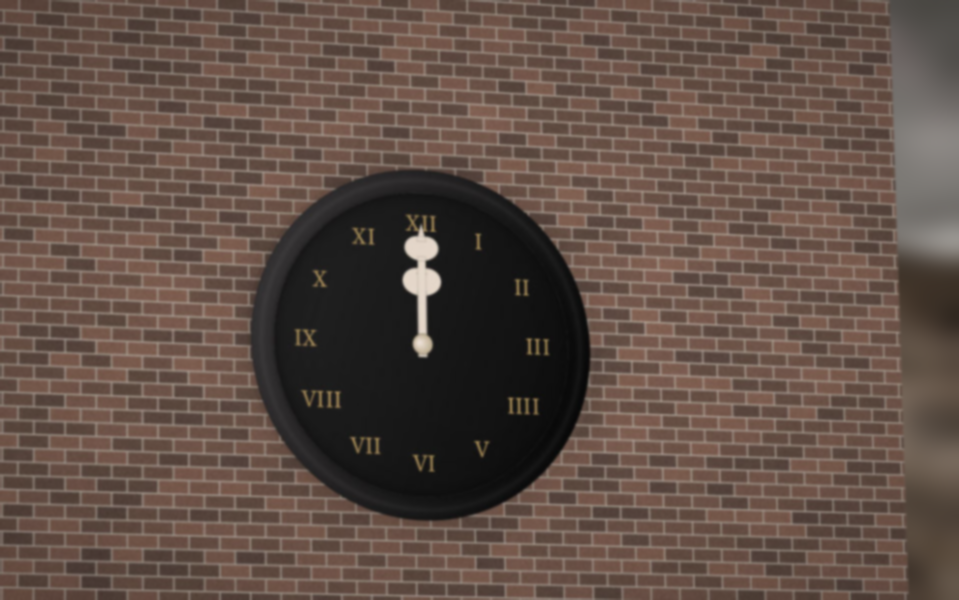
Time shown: {"hour": 12, "minute": 0}
